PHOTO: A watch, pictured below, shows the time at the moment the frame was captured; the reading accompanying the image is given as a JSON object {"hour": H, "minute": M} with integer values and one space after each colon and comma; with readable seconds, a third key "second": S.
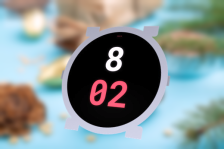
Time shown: {"hour": 8, "minute": 2}
